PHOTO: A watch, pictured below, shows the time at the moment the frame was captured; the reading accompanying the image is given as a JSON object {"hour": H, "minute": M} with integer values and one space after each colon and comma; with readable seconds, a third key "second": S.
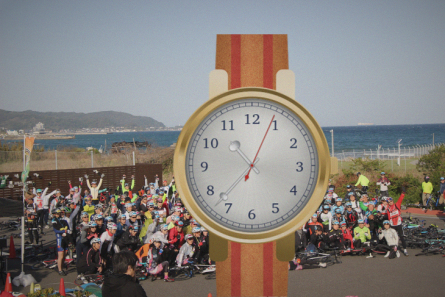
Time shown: {"hour": 10, "minute": 37, "second": 4}
